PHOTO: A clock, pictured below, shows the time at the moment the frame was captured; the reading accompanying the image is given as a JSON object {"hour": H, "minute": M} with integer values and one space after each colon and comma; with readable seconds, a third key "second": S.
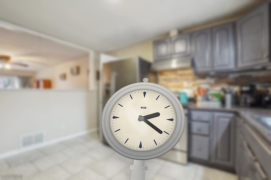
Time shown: {"hour": 2, "minute": 21}
